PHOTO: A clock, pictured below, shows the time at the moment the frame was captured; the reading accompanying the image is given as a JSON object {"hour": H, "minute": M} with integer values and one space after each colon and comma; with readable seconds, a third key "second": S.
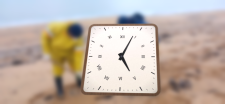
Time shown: {"hour": 5, "minute": 4}
